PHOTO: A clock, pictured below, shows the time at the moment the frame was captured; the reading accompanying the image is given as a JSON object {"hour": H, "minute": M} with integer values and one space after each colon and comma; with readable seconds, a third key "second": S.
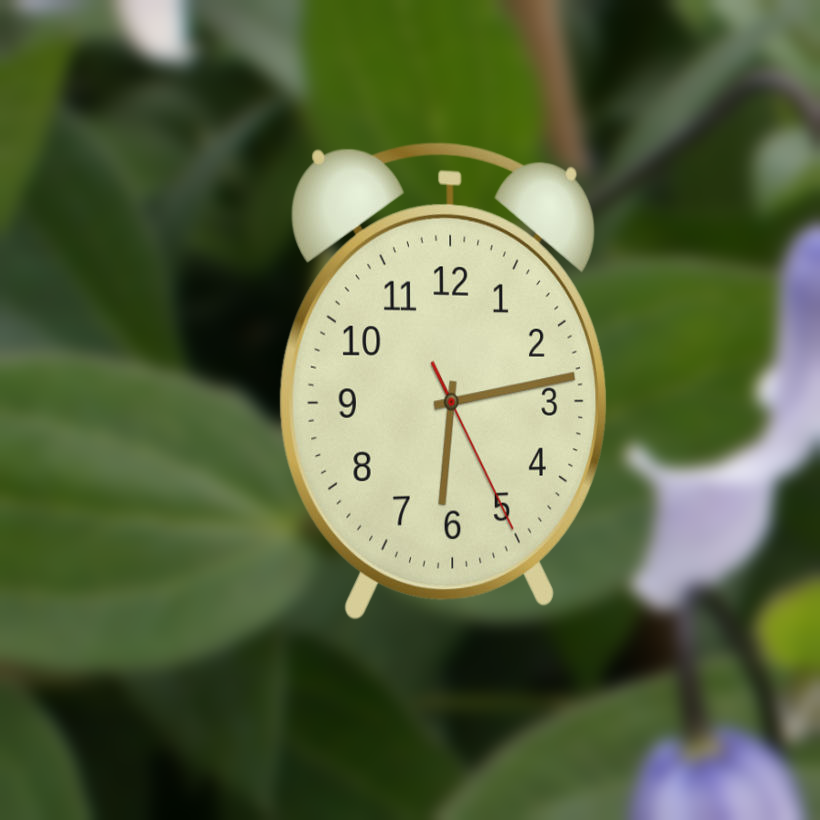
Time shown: {"hour": 6, "minute": 13, "second": 25}
